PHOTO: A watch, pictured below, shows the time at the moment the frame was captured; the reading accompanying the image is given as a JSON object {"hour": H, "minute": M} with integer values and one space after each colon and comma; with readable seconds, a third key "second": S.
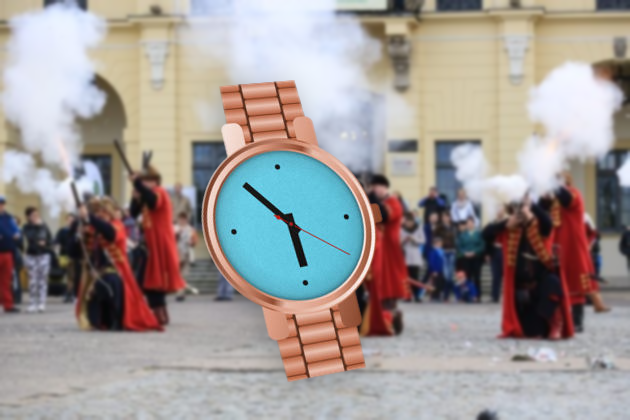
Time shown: {"hour": 5, "minute": 53, "second": 21}
